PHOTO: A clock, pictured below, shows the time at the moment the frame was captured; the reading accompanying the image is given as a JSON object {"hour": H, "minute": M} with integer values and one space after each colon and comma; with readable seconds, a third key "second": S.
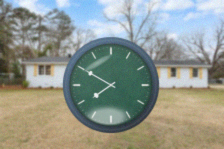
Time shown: {"hour": 7, "minute": 50}
